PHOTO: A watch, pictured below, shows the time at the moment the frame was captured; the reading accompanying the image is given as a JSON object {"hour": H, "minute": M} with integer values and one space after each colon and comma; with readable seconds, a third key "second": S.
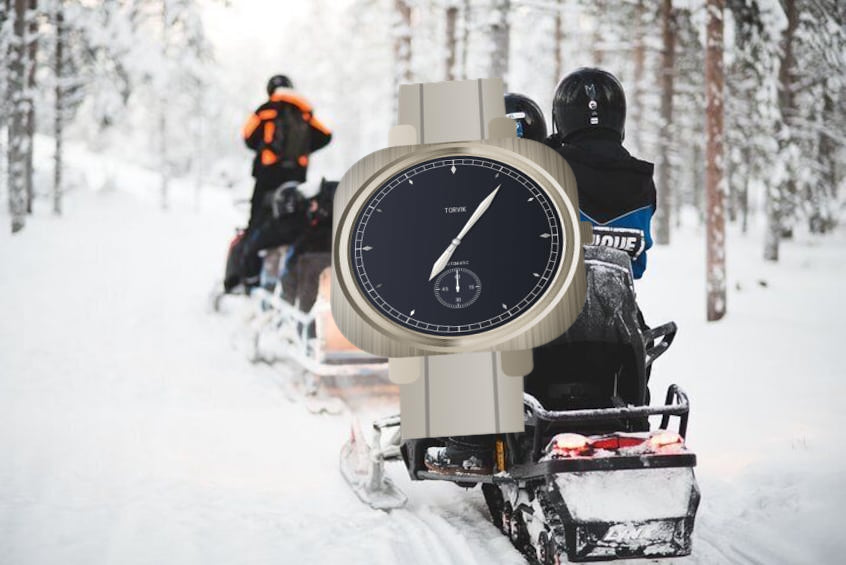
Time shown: {"hour": 7, "minute": 6}
